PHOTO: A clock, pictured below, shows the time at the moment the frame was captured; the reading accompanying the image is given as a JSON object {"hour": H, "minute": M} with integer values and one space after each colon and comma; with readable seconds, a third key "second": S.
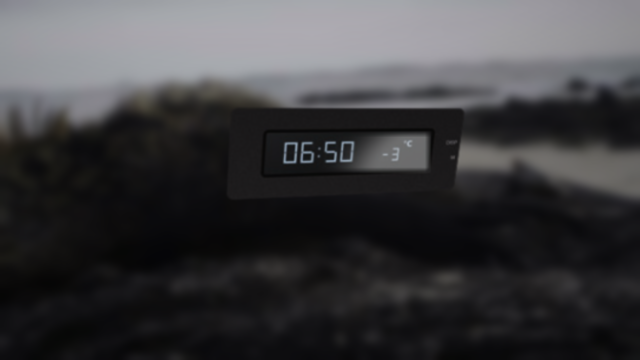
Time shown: {"hour": 6, "minute": 50}
